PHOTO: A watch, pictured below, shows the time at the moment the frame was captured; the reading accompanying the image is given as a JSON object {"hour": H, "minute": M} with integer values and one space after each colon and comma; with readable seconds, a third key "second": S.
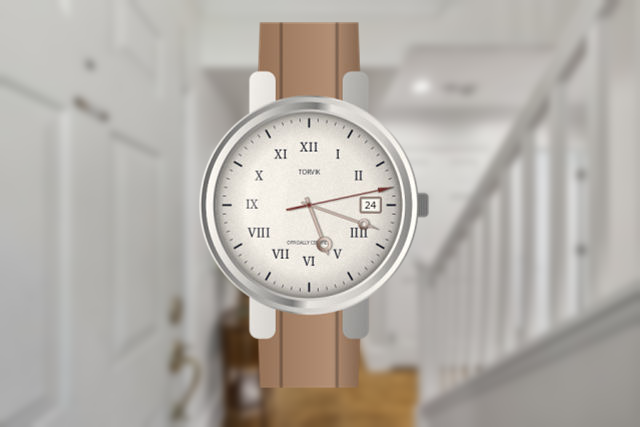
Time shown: {"hour": 5, "minute": 18, "second": 13}
